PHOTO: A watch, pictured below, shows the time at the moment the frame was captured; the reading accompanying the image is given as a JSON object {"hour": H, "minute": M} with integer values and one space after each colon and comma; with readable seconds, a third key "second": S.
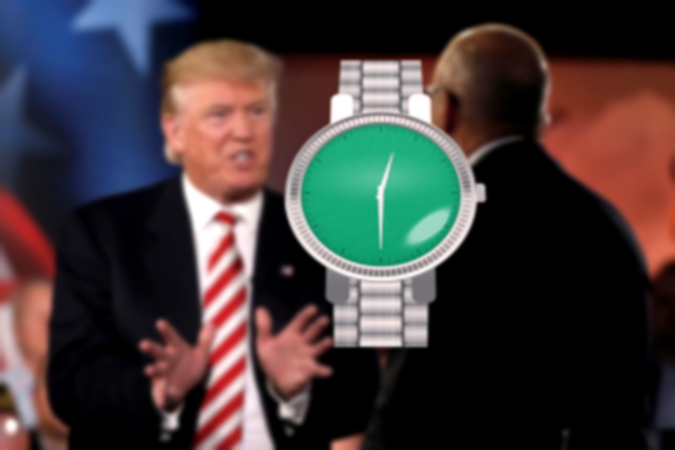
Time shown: {"hour": 12, "minute": 30}
